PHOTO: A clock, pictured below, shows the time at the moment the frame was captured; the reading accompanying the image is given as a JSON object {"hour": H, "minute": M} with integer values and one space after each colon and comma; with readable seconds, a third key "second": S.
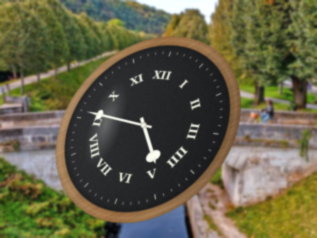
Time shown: {"hour": 4, "minute": 46}
